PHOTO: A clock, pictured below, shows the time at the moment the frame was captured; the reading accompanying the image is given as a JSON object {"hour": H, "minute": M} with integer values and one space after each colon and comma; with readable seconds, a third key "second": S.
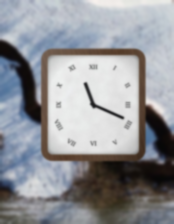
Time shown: {"hour": 11, "minute": 19}
